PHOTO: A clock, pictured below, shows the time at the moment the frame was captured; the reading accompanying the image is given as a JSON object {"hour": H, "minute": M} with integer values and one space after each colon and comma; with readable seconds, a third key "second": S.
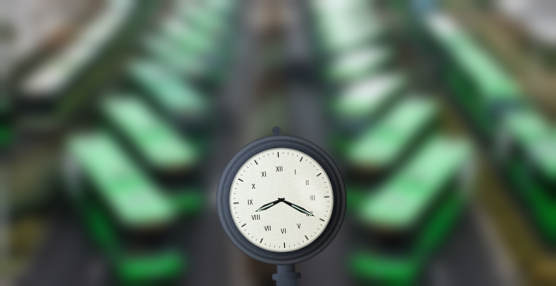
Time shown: {"hour": 8, "minute": 20}
